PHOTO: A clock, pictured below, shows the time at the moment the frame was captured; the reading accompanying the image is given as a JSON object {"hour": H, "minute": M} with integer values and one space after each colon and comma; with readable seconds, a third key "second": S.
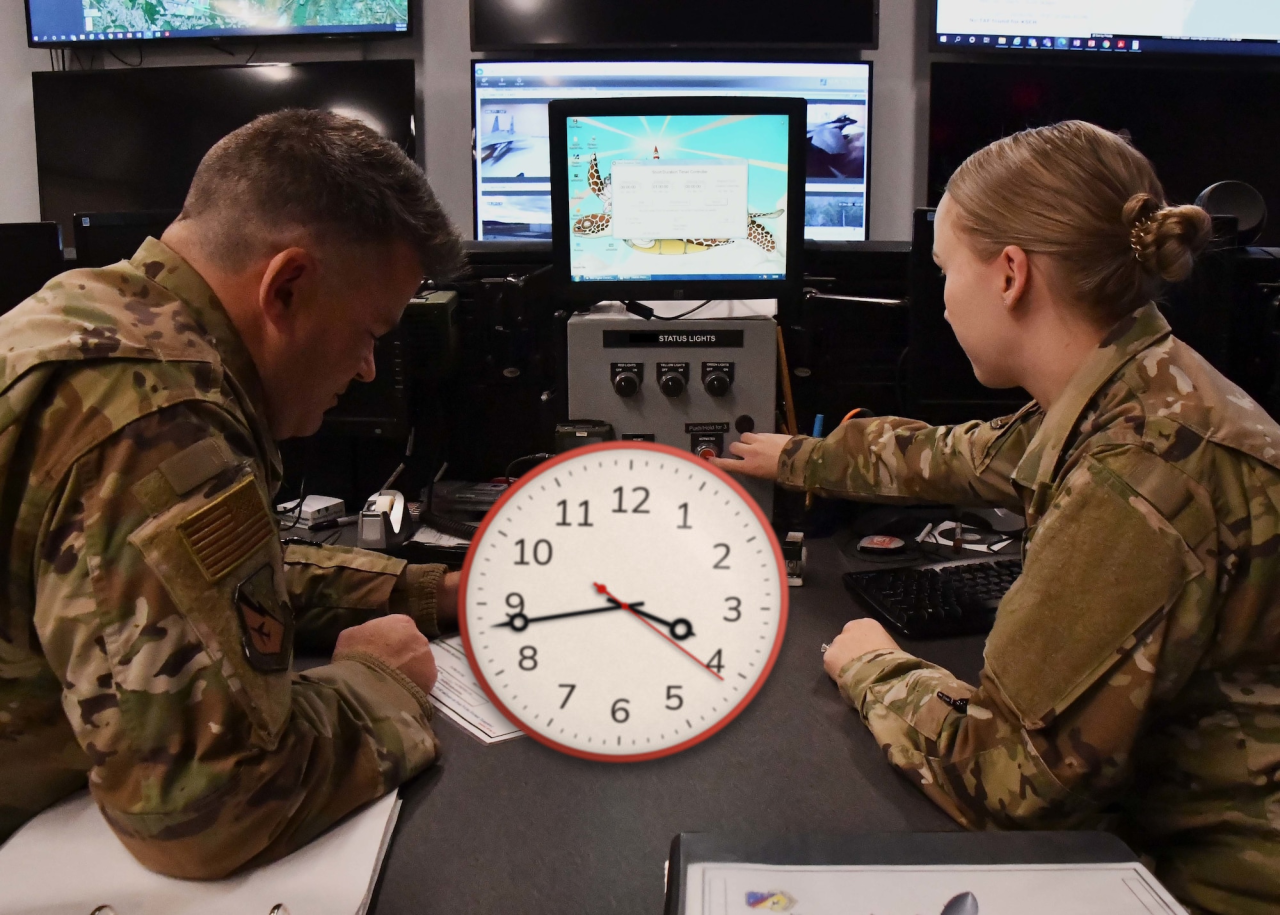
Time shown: {"hour": 3, "minute": 43, "second": 21}
